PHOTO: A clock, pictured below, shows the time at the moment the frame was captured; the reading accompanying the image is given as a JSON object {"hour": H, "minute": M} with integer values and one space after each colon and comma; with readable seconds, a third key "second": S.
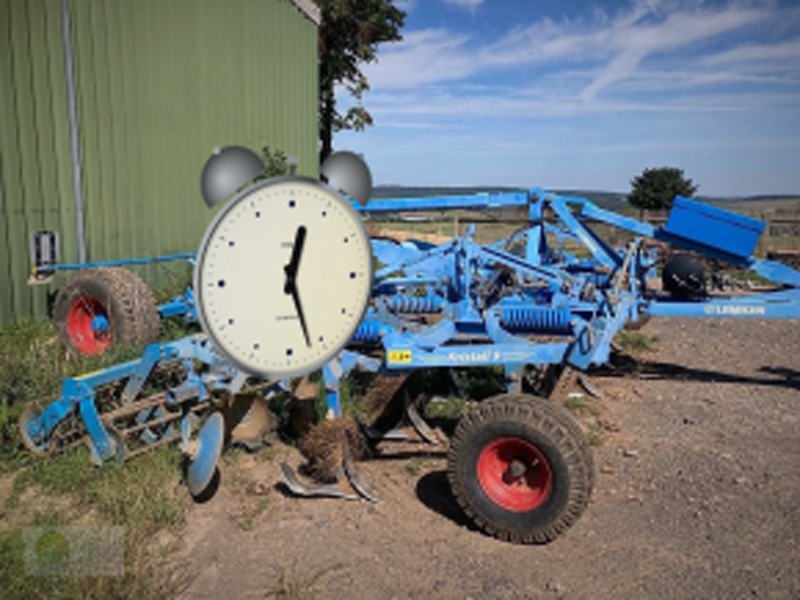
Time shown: {"hour": 12, "minute": 27}
